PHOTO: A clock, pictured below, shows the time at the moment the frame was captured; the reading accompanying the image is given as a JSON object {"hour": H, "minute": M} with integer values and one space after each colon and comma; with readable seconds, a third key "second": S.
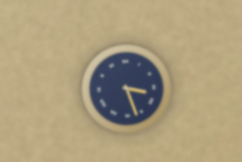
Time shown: {"hour": 3, "minute": 27}
